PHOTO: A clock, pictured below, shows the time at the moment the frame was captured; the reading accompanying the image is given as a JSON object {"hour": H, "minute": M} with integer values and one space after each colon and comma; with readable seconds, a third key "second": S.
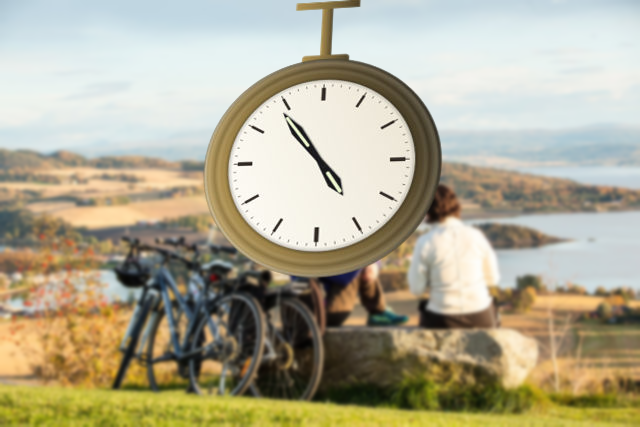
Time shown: {"hour": 4, "minute": 54}
